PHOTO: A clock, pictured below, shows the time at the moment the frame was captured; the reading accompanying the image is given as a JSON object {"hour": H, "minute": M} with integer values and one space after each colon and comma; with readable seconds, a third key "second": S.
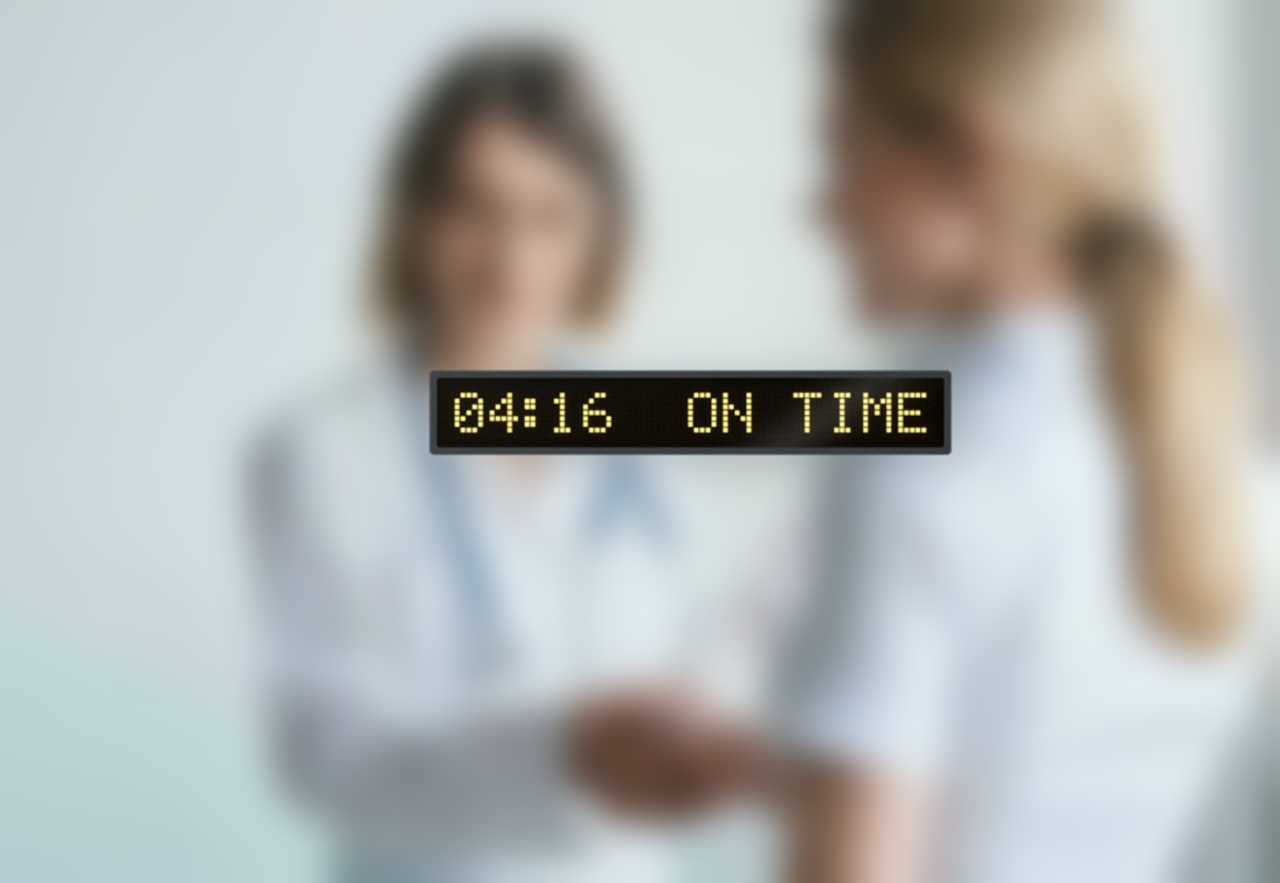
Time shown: {"hour": 4, "minute": 16}
